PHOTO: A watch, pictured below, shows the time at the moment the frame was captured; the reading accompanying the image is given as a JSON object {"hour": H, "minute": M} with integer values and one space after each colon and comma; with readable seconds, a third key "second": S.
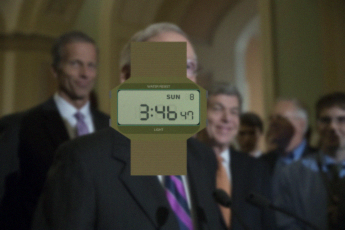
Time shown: {"hour": 3, "minute": 46, "second": 47}
